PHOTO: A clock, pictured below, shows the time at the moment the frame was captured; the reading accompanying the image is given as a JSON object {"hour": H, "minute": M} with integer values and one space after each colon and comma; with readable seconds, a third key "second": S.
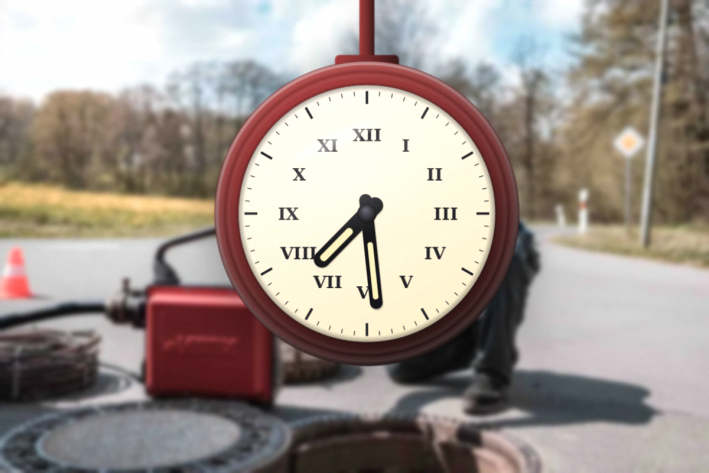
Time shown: {"hour": 7, "minute": 29}
